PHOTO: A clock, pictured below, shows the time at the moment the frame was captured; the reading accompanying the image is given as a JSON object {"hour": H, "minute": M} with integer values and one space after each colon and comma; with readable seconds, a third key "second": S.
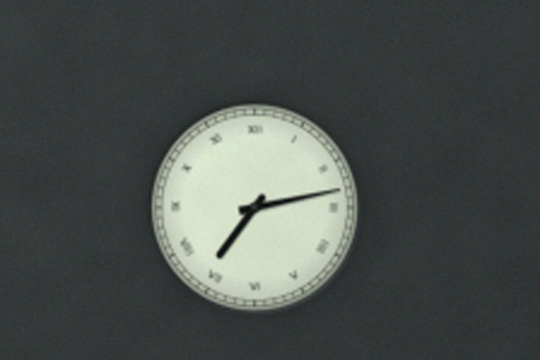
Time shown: {"hour": 7, "minute": 13}
